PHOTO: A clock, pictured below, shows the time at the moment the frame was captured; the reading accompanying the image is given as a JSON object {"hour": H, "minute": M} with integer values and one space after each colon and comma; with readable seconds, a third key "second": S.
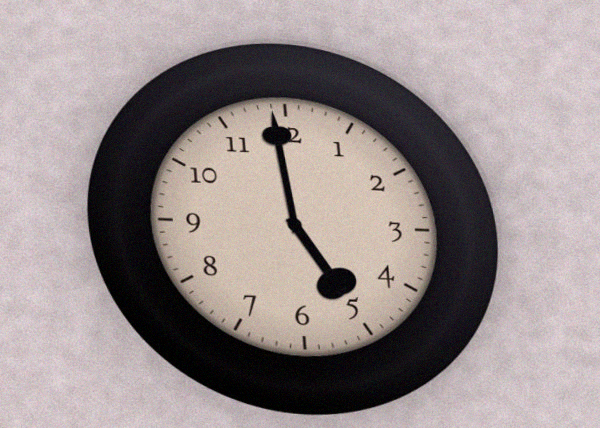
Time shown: {"hour": 4, "minute": 59}
